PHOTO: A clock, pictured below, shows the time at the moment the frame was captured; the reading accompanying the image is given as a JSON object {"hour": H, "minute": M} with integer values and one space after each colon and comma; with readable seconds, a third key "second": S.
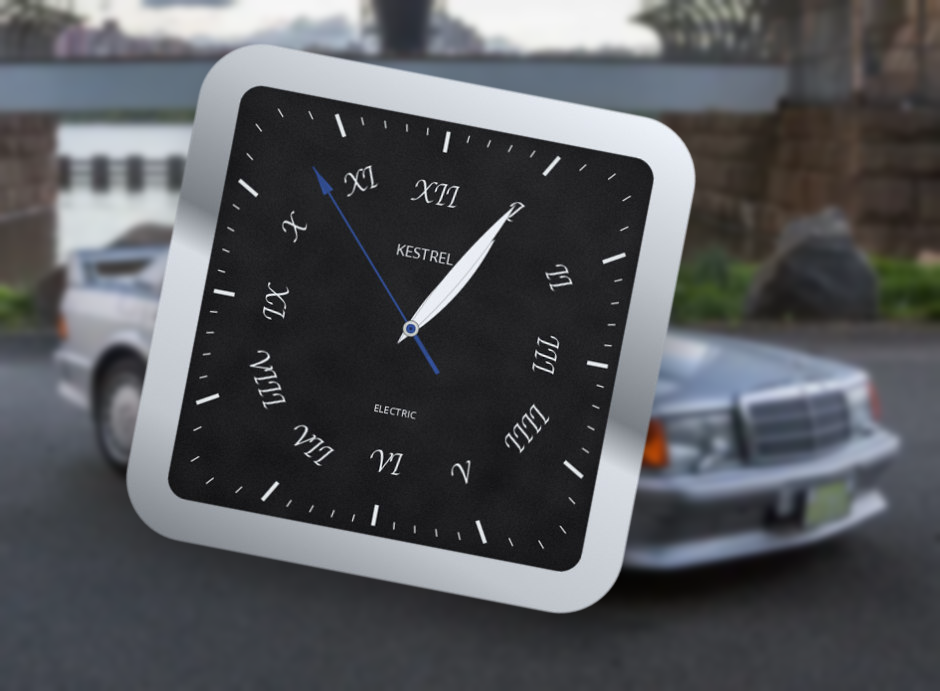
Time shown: {"hour": 1, "minute": 4, "second": 53}
